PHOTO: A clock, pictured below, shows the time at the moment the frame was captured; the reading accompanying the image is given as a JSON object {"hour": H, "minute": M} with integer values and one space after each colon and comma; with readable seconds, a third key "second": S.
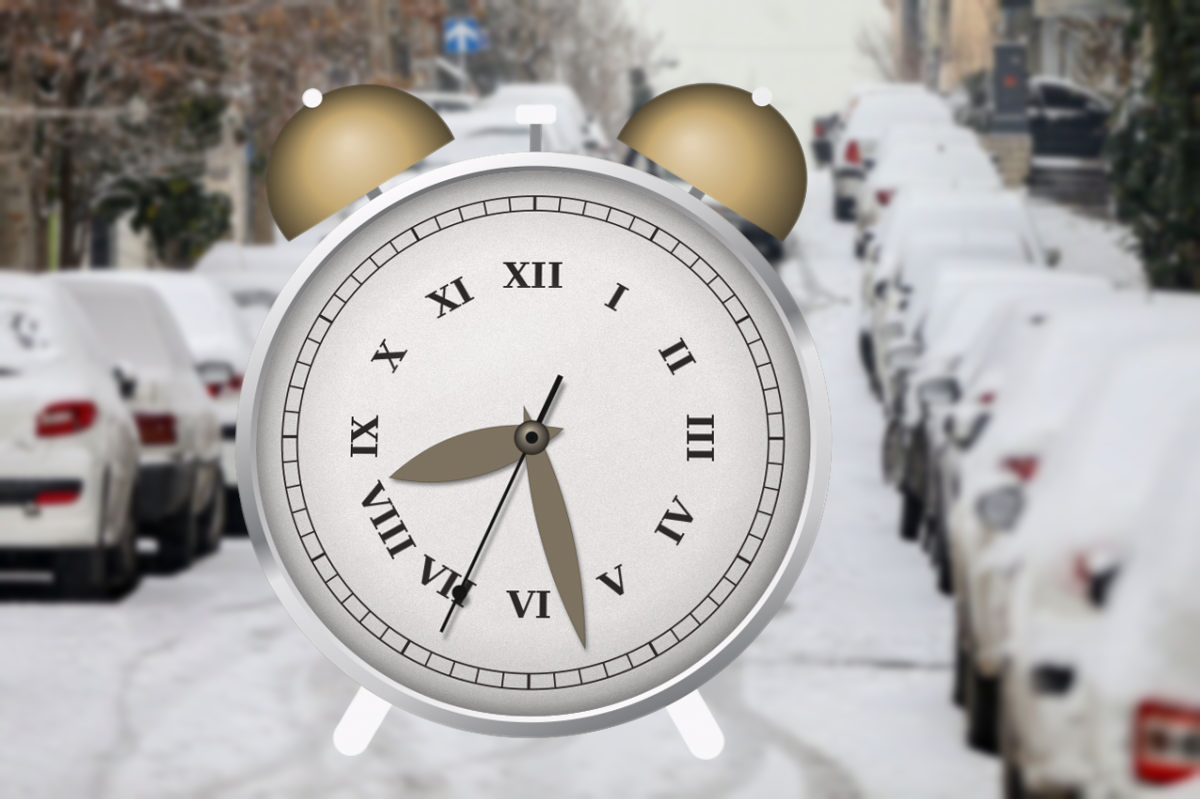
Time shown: {"hour": 8, "minute": 27, "second": 34}
